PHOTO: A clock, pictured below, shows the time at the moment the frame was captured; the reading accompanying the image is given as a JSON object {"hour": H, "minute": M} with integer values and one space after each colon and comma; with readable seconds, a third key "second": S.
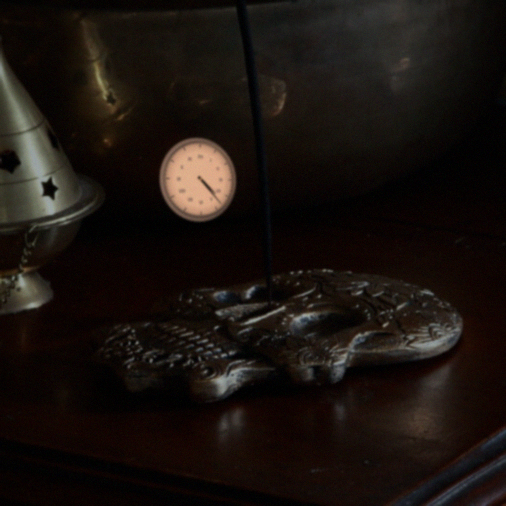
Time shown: {"hour": 4, "minute": 23}
